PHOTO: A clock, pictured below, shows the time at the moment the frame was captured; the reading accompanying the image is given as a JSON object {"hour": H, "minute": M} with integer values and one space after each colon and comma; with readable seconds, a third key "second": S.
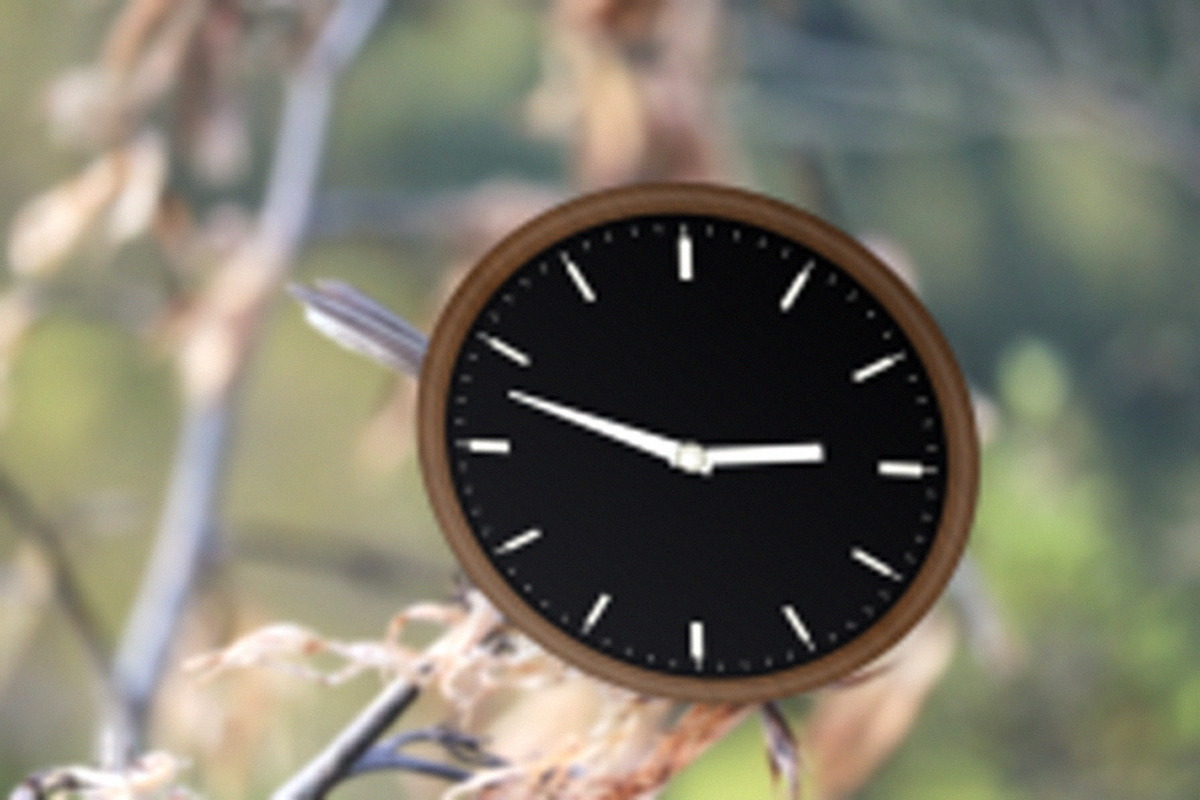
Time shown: {"hour": 2, "minute": 48}
